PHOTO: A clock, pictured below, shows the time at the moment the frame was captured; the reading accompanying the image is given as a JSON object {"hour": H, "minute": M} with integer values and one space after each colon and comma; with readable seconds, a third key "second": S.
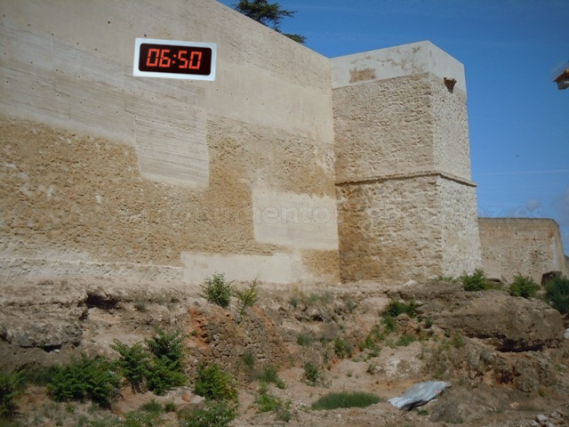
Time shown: {"hour": 6, "minute": 50}
